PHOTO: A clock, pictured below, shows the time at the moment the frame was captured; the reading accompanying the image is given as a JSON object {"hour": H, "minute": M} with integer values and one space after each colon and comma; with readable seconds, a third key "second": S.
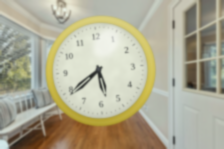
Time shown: {"hour": 5, "minute": 39}
